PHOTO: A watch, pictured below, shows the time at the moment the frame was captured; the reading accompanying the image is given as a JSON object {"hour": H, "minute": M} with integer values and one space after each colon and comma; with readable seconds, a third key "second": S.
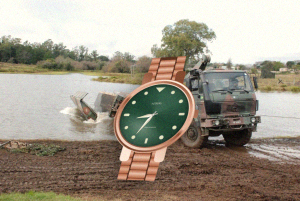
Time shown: {"hour": 8, "minute": 35}
